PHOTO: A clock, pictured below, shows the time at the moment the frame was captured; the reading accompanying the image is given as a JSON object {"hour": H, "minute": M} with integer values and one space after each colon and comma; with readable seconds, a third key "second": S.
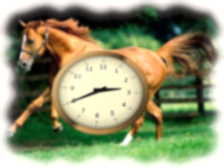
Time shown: {"hour": 2, "minute": 40}
